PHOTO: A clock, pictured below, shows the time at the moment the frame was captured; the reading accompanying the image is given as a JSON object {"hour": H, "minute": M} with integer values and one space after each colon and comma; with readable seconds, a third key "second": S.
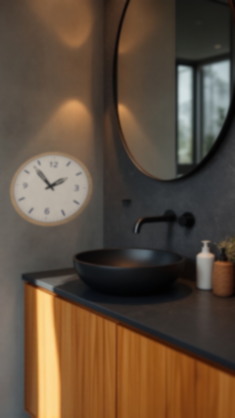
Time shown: {"hour": 1, "minute": 53}
